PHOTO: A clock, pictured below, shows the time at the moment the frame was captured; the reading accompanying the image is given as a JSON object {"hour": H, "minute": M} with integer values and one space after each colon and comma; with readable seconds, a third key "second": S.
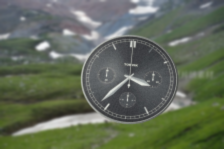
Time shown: {"hour": 3, "minute": 37}
